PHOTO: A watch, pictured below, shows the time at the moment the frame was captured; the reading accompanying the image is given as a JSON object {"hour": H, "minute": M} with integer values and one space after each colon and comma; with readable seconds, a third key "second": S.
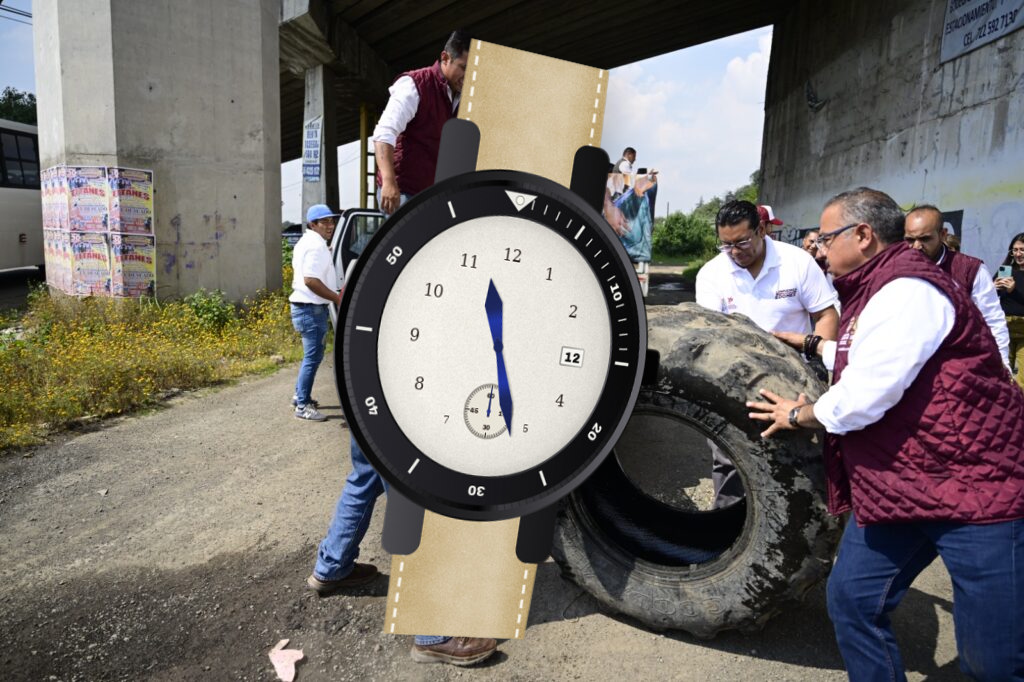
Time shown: {"hour": 11, "minute": 27}
